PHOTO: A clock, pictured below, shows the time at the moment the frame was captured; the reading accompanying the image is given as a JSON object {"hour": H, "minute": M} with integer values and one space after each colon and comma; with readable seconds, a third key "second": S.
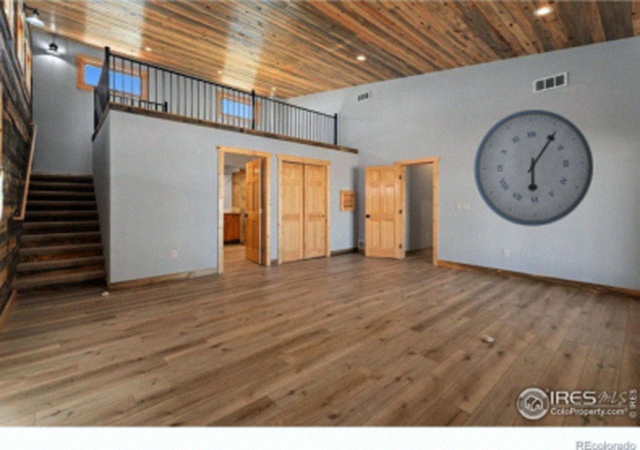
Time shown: {"hour": 6, "minute": 6}
